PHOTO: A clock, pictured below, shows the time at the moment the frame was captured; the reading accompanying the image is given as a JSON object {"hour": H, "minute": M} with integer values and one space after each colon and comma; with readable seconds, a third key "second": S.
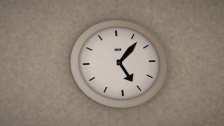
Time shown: {"hour": 5, "minute": 7}
